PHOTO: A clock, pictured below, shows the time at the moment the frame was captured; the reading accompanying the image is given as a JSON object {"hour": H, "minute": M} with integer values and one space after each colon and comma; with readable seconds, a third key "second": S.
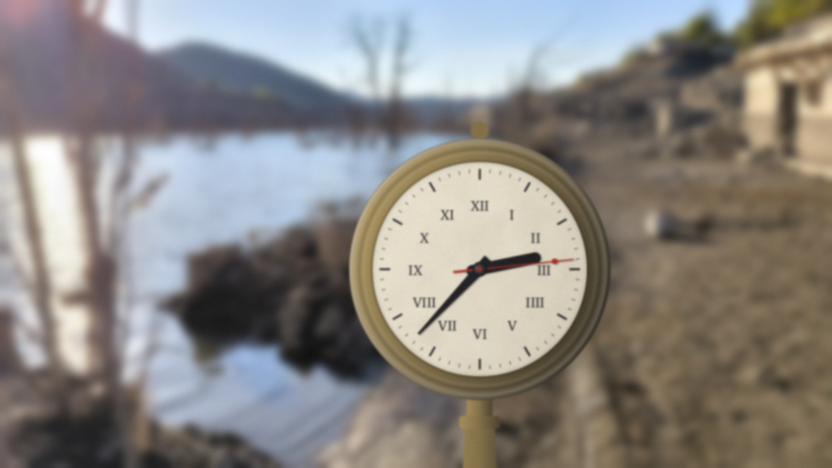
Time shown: {"hour": 2, "minute": 37, "second": 14}
